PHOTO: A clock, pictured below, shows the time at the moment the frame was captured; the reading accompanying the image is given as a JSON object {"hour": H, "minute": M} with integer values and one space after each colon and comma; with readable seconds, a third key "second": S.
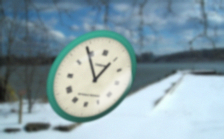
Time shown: {"hour": 12, "minute": 54}
